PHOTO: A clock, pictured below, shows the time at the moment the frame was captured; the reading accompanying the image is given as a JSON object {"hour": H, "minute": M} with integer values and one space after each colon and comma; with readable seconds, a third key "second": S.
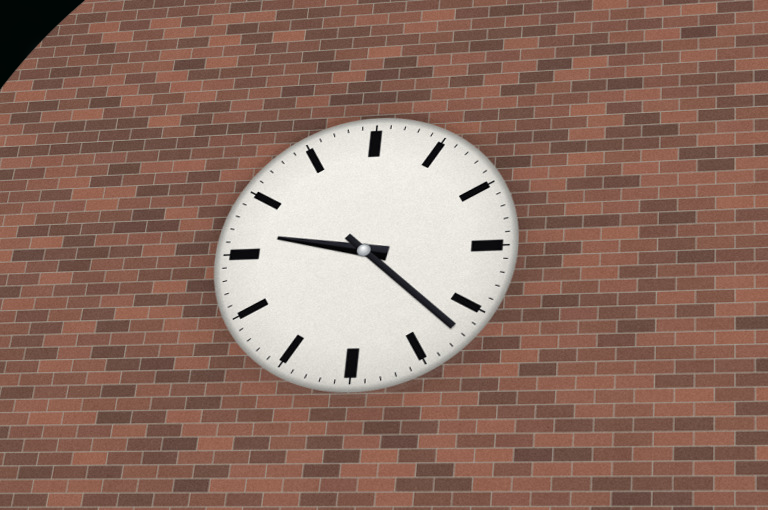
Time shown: {"hour": 9, "minute": 22}
